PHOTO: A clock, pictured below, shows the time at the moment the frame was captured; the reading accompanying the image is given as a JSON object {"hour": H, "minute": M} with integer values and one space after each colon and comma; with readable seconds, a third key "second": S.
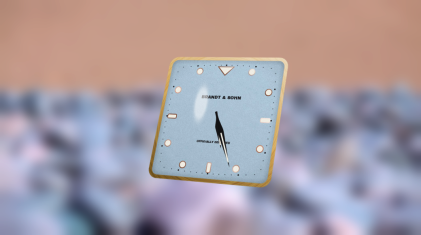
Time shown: {"hour": 5, "minute": 26}
